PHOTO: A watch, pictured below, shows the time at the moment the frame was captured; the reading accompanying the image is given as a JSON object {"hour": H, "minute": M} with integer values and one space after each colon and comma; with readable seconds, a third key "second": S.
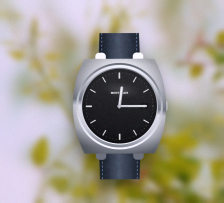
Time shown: {"hour": 12, "minute": 15}
